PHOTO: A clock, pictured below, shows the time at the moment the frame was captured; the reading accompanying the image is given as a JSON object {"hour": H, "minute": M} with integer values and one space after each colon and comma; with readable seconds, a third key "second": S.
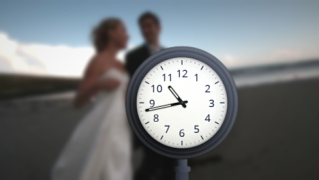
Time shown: {"hour": 10, "minute": 43}
